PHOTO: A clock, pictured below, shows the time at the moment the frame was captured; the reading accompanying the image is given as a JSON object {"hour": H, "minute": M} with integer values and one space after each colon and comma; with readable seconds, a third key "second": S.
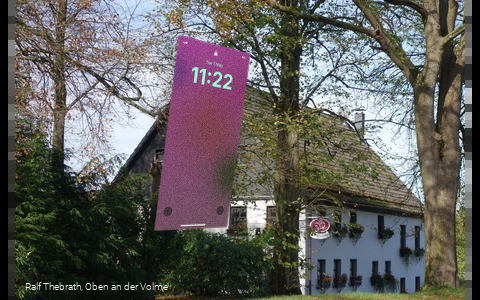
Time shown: {"hour": 11, "minute": 22}
